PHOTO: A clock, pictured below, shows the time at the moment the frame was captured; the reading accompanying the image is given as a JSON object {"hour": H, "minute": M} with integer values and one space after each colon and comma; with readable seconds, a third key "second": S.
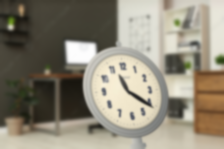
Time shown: {"hour": 11, "minute": 21}
